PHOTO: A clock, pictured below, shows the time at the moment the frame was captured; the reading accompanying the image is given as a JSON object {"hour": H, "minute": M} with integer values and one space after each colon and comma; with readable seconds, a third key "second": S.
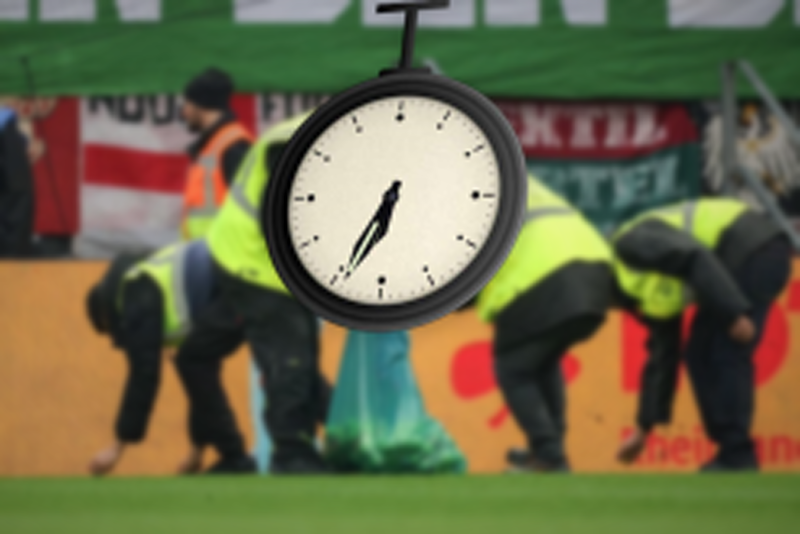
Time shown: {"hour": 6, "minute": 34}
